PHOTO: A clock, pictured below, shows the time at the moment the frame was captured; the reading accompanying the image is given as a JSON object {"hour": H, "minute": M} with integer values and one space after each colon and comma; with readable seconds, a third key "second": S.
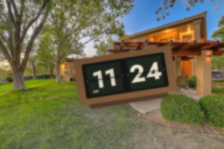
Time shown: {"hour": 11, "minute": 24}
